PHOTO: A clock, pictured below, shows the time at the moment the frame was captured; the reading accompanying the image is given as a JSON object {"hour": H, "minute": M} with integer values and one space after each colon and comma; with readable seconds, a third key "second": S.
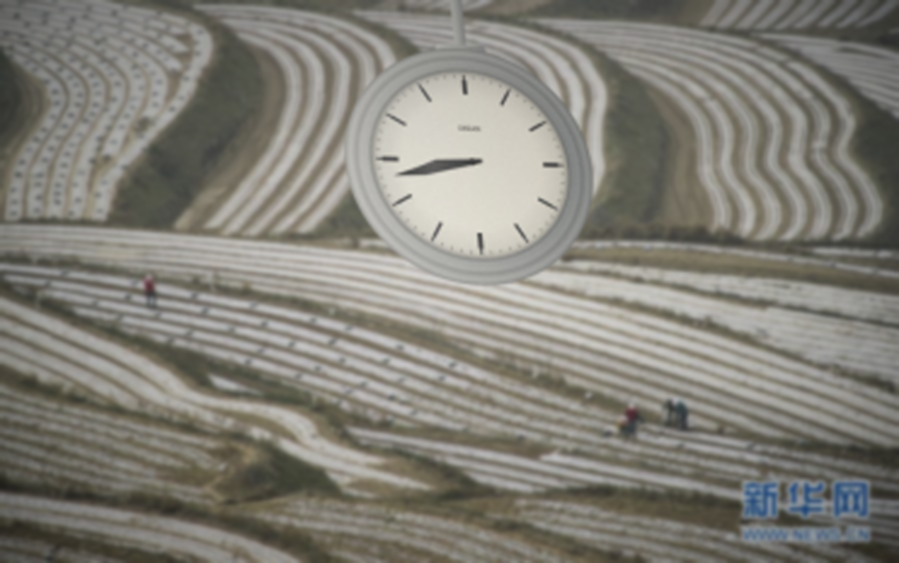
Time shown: {"hour": 8, "minute": 43}
